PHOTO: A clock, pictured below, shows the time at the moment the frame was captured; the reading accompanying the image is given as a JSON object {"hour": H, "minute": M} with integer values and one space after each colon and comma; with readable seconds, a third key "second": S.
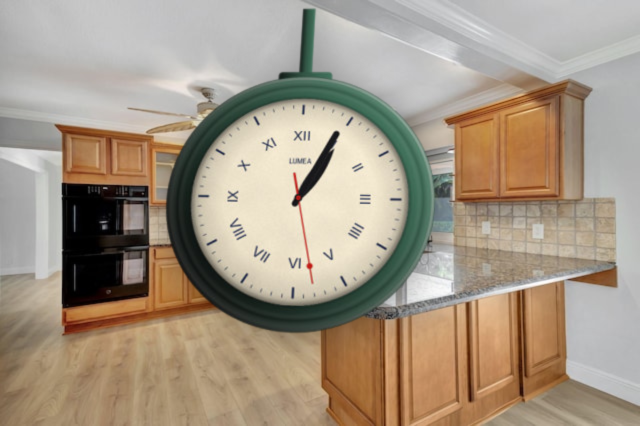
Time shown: {"hour": 1, "minute": 4, "second": 28}
